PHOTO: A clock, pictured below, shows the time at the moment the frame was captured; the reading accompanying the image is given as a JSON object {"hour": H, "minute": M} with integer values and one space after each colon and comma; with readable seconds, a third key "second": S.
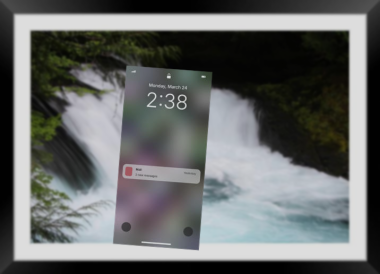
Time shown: {"hour": 2, "minute": 38}
